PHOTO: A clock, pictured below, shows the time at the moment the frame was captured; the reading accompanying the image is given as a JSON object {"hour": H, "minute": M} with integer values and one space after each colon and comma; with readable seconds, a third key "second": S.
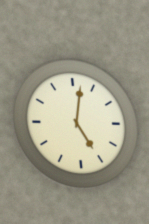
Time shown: {"hour": 5, "minute": 2}
